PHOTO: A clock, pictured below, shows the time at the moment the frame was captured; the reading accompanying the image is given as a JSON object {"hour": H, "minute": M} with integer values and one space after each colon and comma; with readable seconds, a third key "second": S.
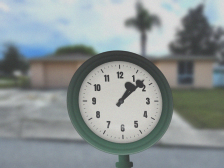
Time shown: {"hour": 1, "minute": 8}
